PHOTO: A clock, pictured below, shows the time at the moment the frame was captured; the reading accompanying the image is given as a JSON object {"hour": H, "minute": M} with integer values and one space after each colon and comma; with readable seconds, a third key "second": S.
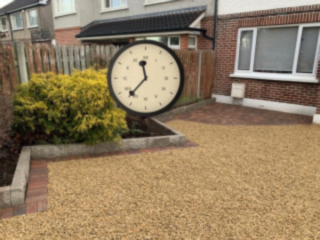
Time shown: {"hour": 11, "minute": 37}
